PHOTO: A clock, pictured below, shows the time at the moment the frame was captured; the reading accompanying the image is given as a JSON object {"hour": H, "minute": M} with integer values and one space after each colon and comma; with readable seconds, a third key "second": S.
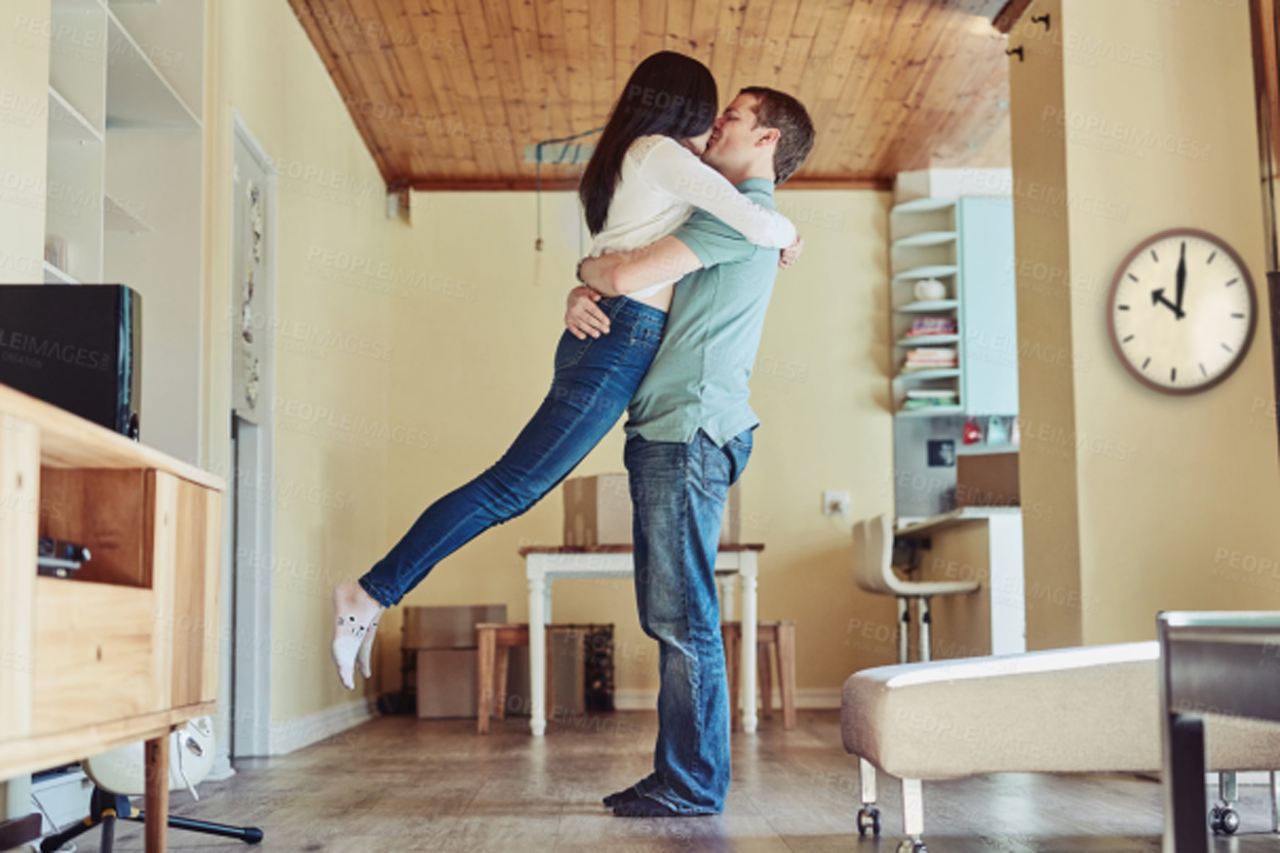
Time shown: {"hour": 10, "minute": 0}
